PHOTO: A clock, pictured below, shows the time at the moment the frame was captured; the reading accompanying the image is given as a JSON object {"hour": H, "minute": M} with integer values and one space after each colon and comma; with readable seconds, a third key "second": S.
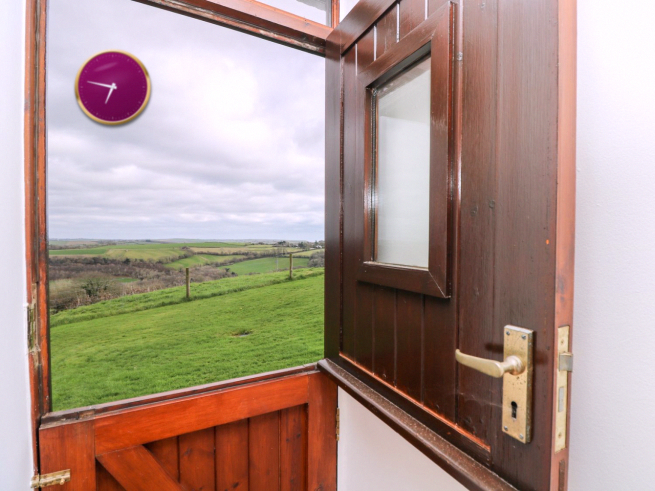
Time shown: {"hour": 6, "minute": 47}
